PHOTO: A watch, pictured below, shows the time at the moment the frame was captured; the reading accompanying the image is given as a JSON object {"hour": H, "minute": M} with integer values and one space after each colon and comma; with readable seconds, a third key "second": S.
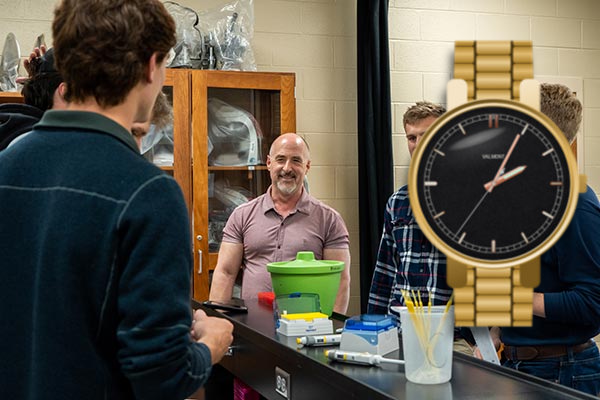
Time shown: {"hour": 2, "minute": 4, "second": 36}
